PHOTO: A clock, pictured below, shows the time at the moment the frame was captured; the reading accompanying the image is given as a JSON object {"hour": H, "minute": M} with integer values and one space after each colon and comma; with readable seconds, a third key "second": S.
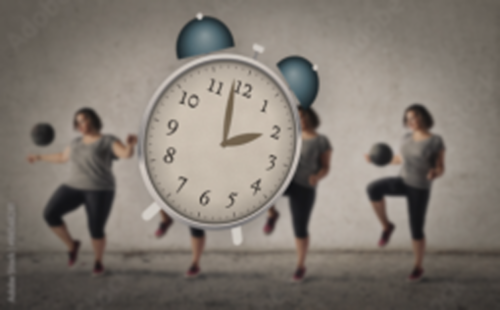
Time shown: {"hour": 1, "minute": 58}
